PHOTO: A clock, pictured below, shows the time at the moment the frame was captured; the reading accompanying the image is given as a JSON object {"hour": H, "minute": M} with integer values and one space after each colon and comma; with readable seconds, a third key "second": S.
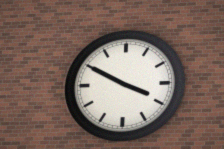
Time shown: {"hour": 3, "minute": 50}
